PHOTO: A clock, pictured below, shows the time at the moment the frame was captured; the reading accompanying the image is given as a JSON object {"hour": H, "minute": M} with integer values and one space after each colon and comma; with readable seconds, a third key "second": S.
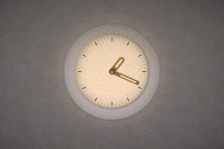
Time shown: {"hour": 1, "minute": 19}
